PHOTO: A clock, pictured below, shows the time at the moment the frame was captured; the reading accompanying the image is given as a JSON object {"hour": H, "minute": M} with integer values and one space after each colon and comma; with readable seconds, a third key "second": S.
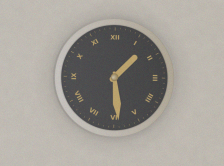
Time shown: {"hour": 1, "minute": 29}
